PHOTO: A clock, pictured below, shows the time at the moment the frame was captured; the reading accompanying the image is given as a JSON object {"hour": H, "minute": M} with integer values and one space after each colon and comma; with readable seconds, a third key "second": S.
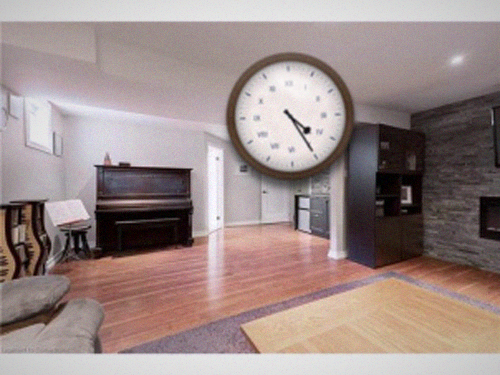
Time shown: {"hour": 4, "minute": 25}
